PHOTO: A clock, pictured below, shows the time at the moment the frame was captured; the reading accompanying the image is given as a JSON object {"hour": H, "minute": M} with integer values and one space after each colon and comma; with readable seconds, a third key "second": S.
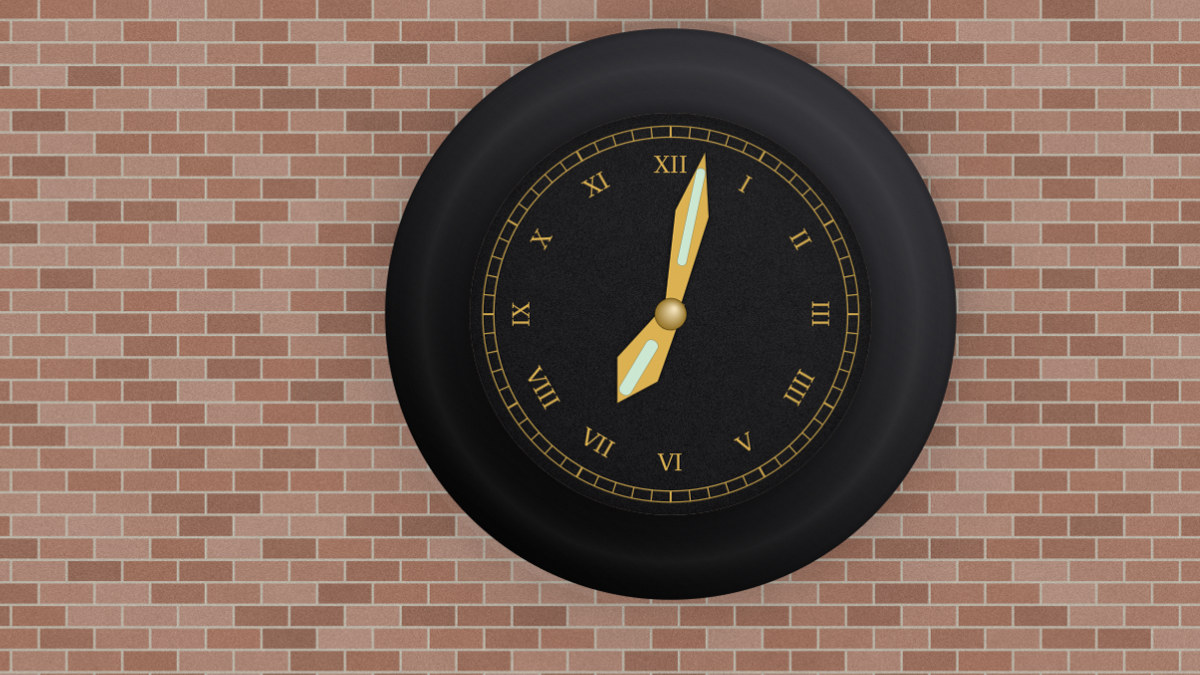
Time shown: {"hour": 7, "minute": 2}
